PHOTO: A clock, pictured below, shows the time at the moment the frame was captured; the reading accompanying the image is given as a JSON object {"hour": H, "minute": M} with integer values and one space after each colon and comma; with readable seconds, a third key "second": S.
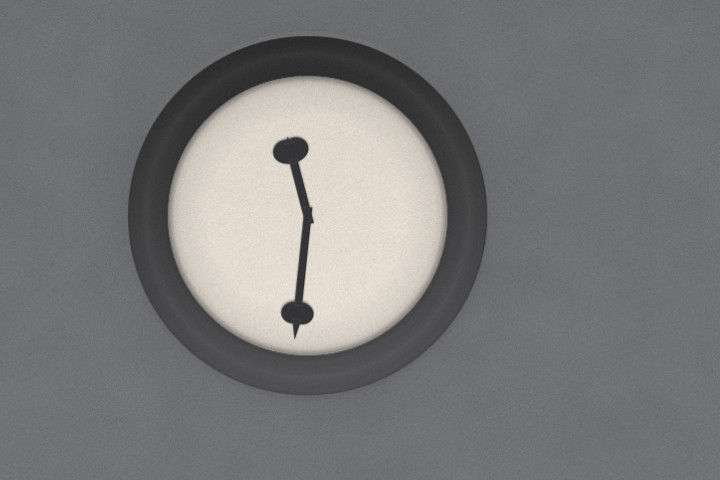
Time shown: {"hour": 11, "minute": 31}
